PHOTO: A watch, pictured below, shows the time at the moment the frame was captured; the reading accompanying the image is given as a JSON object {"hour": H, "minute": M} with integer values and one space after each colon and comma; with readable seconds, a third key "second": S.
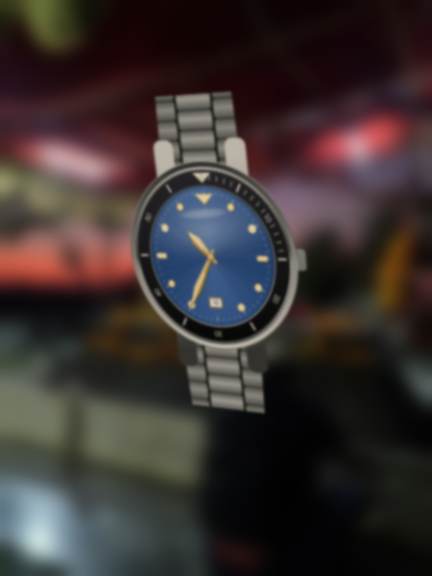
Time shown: {"hour": 10, "minute": 35}
